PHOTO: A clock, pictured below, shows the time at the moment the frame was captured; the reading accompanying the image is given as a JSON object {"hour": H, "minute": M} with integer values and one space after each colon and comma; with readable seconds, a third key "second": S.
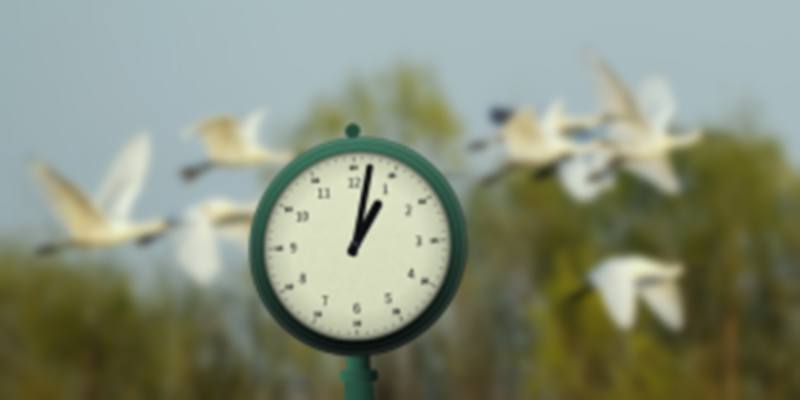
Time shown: {"hour": 1, "minute": 2}
